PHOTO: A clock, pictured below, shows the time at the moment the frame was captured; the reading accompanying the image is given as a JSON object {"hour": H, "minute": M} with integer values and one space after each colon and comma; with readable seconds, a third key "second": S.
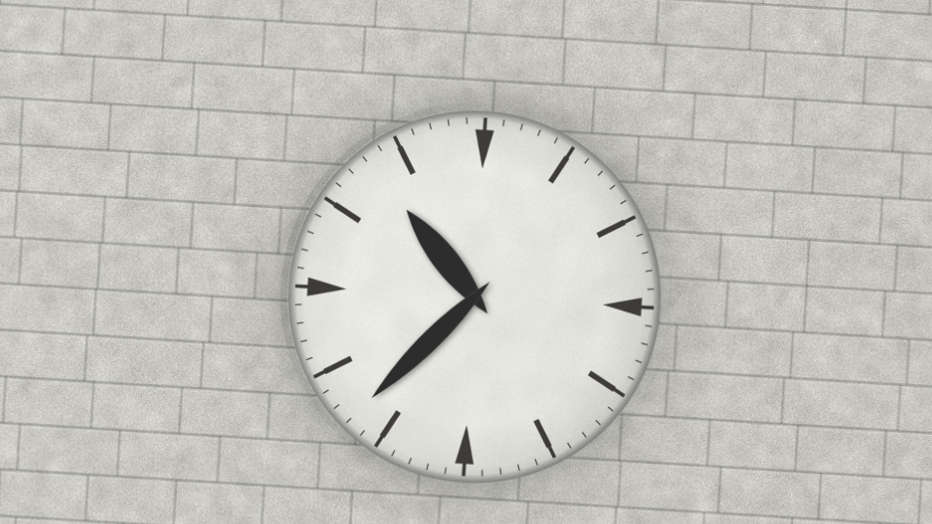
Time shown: {"hour": 10, "minute": 37}
